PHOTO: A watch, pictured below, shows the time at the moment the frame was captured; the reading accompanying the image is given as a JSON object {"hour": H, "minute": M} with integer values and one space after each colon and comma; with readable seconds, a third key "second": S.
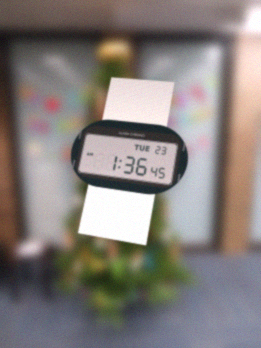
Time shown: {"hour": 1, "minute": 36, "second": 45}
